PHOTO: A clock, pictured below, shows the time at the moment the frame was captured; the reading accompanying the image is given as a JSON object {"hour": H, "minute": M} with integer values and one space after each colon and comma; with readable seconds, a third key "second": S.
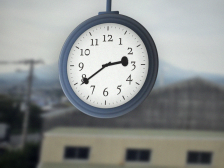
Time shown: {"hour": 2, "minute": 39}
